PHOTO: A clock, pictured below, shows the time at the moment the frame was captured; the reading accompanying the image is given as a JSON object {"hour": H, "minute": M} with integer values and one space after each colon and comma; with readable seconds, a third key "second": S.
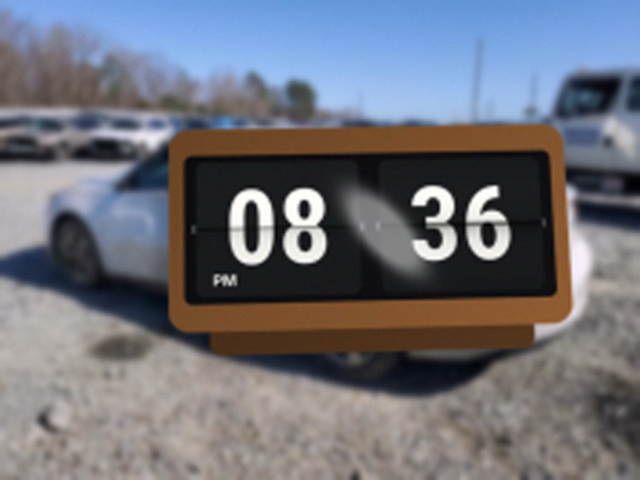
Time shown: {"hour": 8, "minute": 36}
